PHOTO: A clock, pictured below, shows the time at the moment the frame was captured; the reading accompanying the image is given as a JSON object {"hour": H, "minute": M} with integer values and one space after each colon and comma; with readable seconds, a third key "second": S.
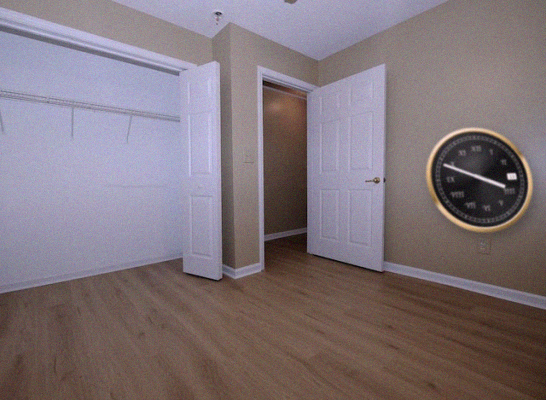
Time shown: {"hour": 3, "minute": 49}
